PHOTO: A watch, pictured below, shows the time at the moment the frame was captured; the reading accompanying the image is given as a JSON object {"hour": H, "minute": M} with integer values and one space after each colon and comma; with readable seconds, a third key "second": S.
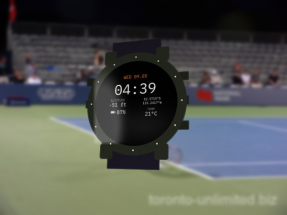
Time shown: {"hour": 4, "minute": 39}
